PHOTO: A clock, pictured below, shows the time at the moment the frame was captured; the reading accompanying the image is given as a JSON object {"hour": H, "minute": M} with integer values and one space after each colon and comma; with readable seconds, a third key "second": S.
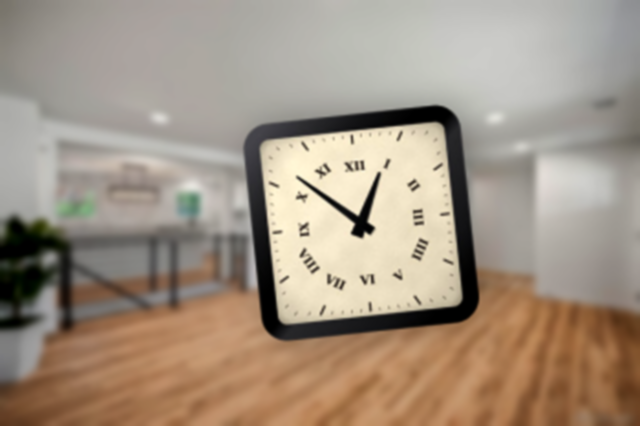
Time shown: {"hour": 12, "minute": 52}
